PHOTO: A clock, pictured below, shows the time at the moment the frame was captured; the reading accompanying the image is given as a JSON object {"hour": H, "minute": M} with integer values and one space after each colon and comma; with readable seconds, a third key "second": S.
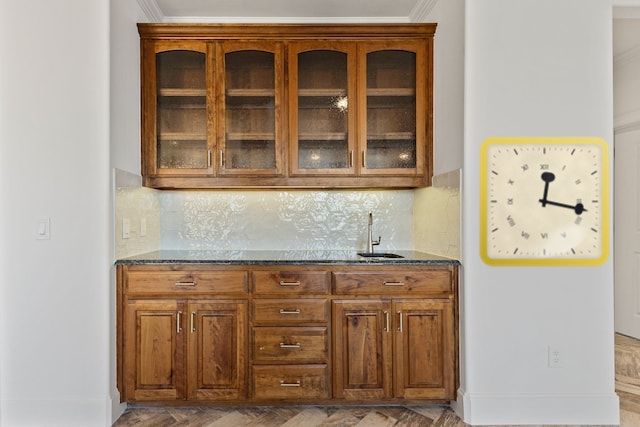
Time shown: {"hour": 12, "minute": 17}
